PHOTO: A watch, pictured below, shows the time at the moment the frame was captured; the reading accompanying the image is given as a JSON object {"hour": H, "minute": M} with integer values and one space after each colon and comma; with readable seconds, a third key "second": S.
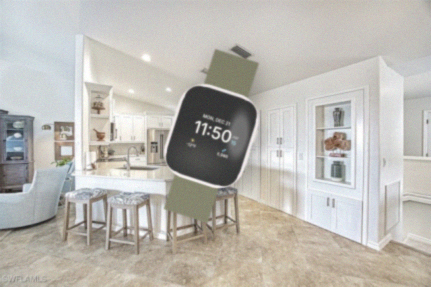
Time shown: {"hour": 11, "minute": 50}
